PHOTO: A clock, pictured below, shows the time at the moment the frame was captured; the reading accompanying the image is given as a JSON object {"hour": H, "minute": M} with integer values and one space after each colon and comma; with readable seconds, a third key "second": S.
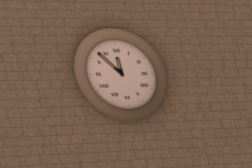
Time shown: {"hour": 11, "minute": 53}
